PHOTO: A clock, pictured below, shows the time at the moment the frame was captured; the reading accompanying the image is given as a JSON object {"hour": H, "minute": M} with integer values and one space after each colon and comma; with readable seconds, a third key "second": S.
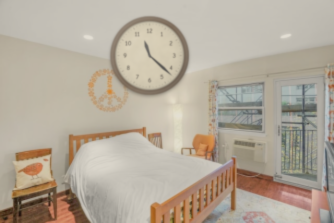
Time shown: {"hour": 11, "minute": 22}
